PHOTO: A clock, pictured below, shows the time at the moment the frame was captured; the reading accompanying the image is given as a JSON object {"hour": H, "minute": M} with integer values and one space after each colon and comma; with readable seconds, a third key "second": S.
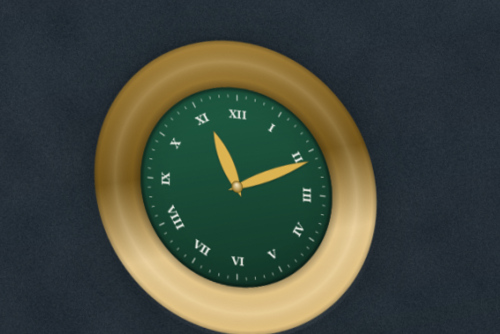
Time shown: {"hour": 11, "minute": 11}
